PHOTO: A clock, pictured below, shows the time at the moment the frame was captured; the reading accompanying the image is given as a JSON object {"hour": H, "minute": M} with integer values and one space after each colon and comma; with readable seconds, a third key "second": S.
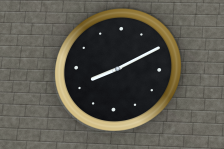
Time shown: {"hour": 8, "minute": 10}
